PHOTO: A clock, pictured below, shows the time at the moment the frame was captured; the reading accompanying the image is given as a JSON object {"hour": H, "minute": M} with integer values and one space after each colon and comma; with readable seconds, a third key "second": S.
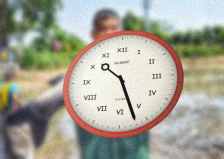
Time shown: {"hour": 10, "minute": 27}
